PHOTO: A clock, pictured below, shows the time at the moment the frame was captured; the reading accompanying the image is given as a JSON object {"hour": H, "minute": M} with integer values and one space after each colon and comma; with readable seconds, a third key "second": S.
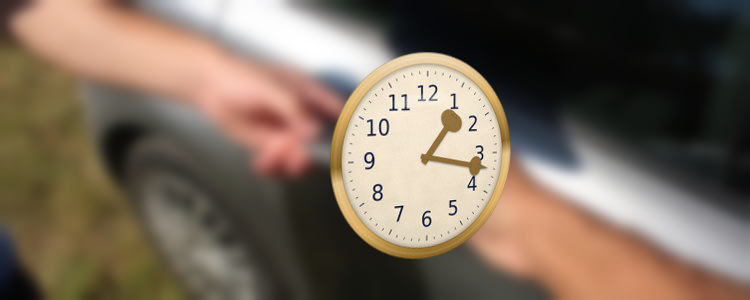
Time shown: {"hour": 1, "minute": 17}
